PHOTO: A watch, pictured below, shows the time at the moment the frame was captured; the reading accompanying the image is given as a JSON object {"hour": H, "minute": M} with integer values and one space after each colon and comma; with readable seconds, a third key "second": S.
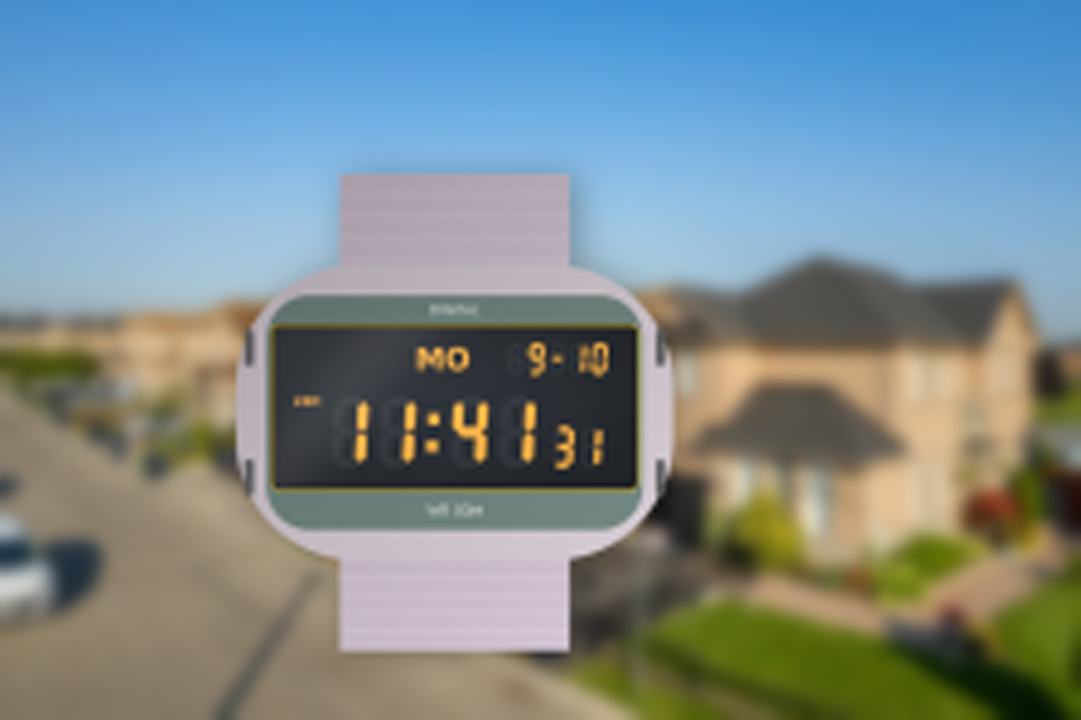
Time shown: {"hour": 11, "minute": 41, "second": 31}
